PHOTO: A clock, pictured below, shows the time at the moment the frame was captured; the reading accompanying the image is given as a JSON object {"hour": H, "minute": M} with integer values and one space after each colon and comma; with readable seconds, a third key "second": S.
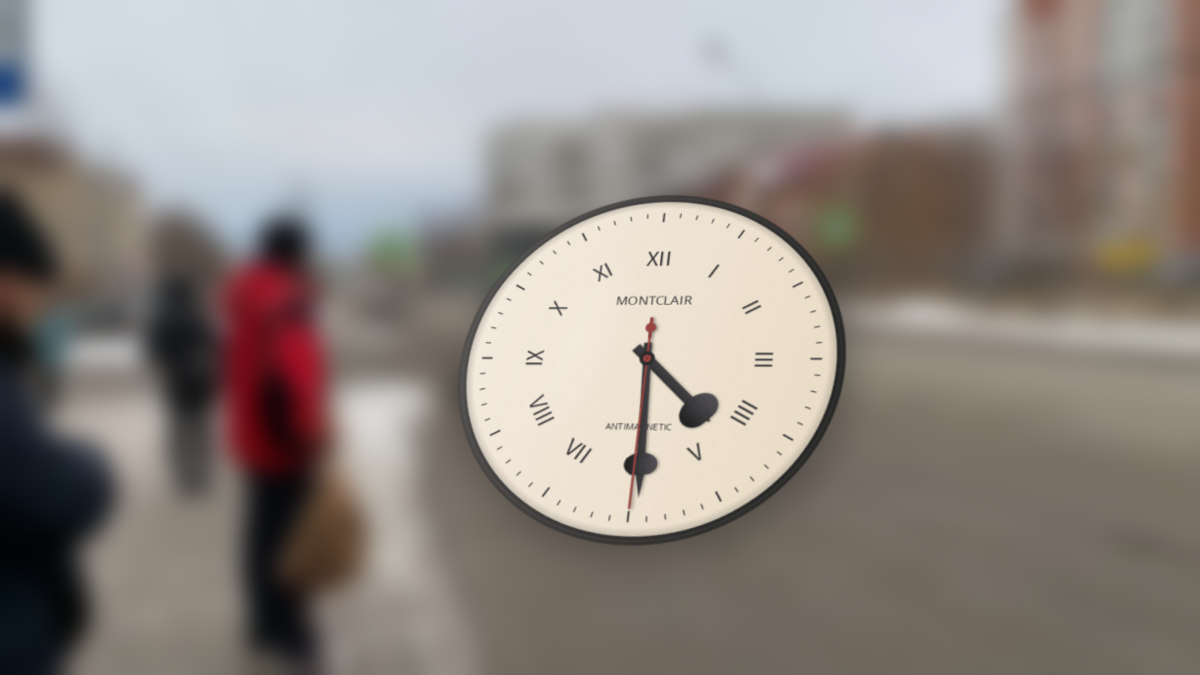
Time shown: {"hour": 4, "minute": 29, "second": 30}
